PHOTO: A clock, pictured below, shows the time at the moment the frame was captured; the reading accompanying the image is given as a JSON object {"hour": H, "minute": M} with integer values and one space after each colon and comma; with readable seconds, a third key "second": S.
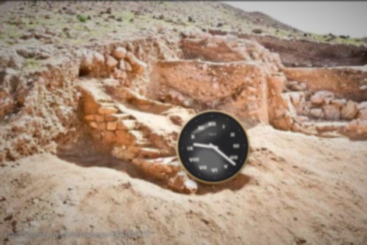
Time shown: {"hour": 9, "minute": 22}
